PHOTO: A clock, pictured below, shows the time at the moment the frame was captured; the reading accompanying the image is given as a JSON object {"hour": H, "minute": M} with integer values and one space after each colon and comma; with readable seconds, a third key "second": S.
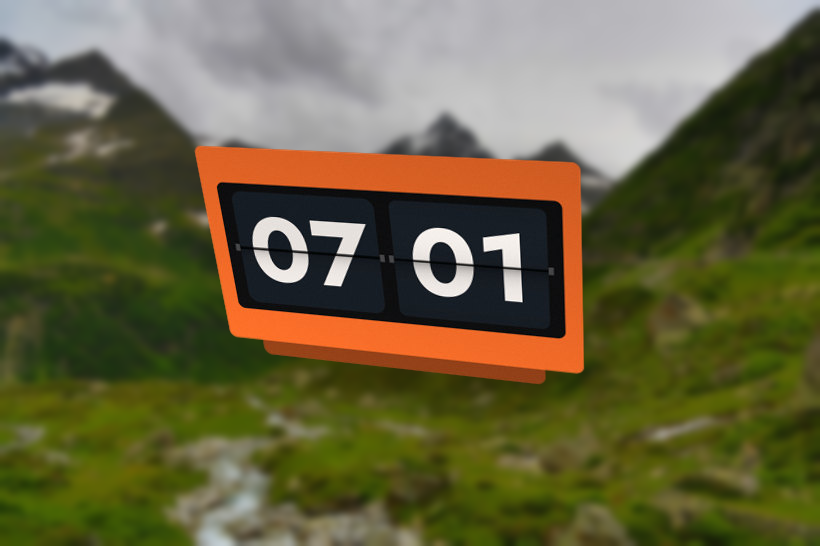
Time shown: {"hour": 7, "minute": 1}
